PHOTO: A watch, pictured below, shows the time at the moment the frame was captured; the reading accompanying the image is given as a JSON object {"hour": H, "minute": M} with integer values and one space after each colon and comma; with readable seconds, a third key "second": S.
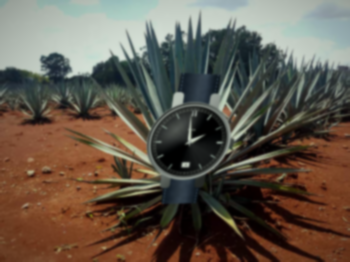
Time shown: {"hour": 1, "minute": 59}
